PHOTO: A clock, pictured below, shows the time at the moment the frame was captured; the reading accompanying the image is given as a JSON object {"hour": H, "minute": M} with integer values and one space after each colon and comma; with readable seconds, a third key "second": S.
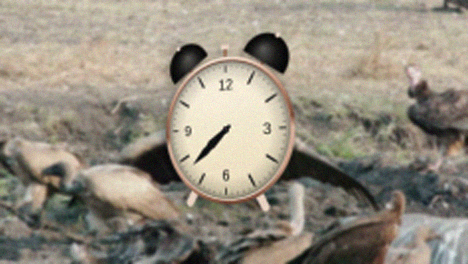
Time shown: {"hour": 7, "minute": 38}
